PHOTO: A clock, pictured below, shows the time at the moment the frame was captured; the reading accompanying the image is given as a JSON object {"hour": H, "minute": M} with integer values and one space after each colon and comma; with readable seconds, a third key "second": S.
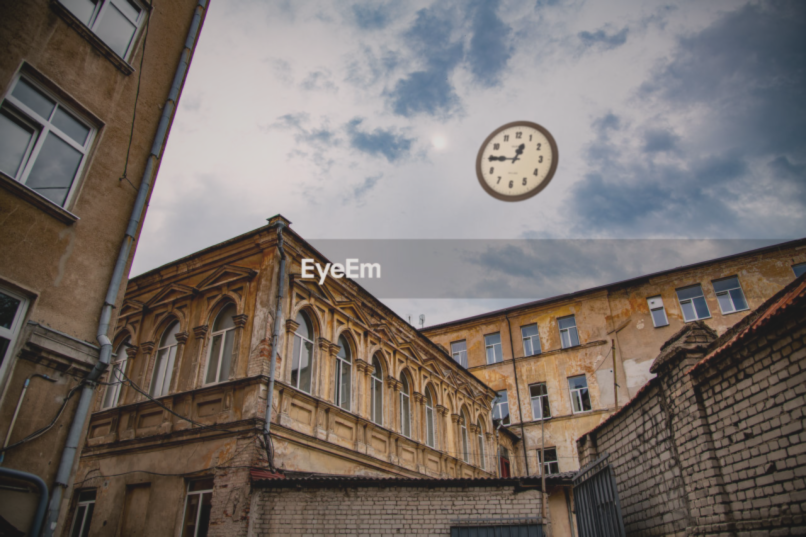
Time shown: {"hour": 12, "minute": 45}
